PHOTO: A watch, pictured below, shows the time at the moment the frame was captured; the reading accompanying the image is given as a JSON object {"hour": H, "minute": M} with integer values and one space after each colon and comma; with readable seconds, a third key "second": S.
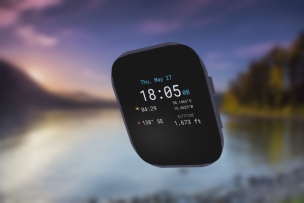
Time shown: {"hour": 18, "minute": 5}
